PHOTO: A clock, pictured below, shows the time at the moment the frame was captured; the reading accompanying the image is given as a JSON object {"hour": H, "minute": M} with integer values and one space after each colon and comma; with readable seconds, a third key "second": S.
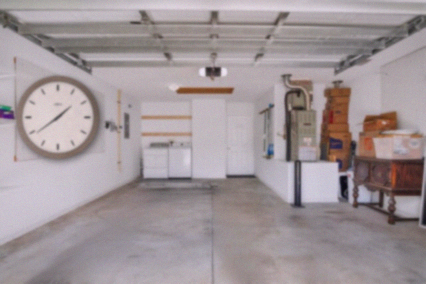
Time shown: {"hour": 1, "minute": 39}
